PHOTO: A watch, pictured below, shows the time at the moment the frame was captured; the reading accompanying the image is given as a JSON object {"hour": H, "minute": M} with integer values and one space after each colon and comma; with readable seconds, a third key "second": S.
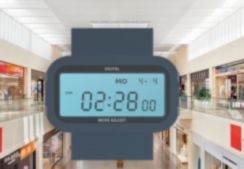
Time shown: {"hour": 2, "minute": 28, "second": 0}
